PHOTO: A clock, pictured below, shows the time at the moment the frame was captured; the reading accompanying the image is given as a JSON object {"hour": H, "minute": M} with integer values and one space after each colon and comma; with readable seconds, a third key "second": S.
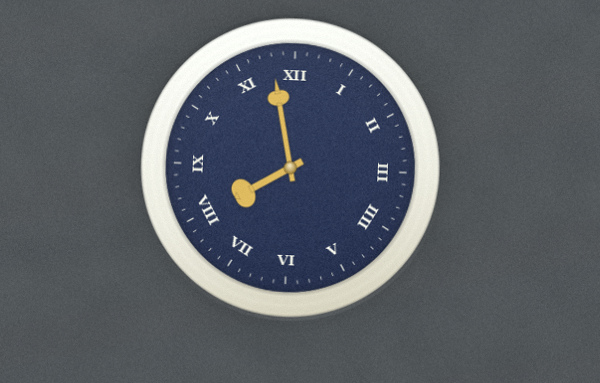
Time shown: {"hour": 7, "minute": 58}
